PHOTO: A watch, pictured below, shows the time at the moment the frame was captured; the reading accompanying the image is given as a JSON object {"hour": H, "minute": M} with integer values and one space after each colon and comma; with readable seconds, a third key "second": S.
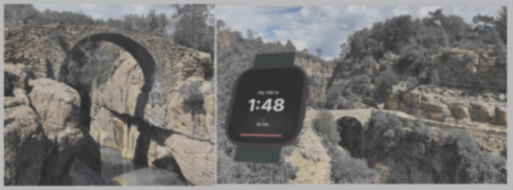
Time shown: {"hour": 1, "minute": 48}
